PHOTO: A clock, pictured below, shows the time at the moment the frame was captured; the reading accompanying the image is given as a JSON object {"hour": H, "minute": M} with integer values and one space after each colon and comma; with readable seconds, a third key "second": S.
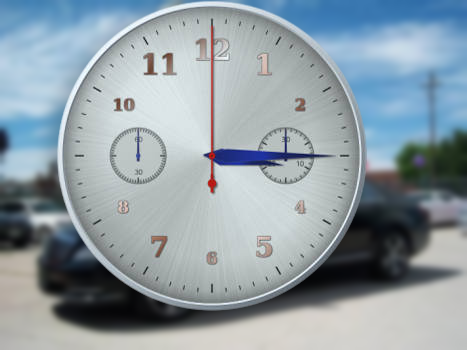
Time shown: {"hour": 3, "minute": 15}
